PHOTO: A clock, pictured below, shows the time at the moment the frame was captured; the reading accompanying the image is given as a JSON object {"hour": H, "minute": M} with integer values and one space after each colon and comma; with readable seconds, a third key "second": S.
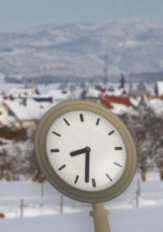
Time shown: {"hour": 8, "minute": 32}
